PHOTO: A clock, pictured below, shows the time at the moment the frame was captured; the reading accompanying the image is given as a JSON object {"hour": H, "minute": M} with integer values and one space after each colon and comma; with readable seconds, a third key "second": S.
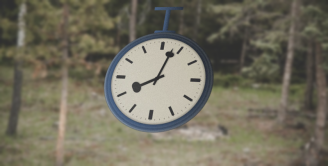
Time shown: {"hour": 8, "minute": 3}
